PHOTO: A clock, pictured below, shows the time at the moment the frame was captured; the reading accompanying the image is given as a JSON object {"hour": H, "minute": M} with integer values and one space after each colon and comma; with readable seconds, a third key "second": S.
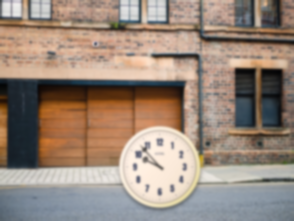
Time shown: {"hour": 9, "minute": 53}
